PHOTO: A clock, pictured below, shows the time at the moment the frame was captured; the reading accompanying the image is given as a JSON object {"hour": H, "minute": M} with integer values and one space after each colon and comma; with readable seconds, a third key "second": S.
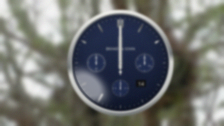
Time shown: {"hour": 12, "minute": 0}
